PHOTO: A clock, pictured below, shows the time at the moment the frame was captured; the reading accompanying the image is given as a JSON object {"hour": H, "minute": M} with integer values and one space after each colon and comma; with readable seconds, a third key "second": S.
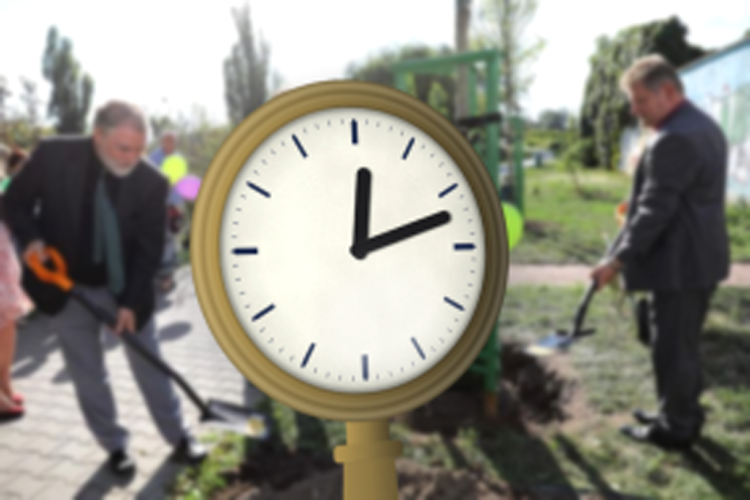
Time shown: {"hour": 12, "minute": 12}
